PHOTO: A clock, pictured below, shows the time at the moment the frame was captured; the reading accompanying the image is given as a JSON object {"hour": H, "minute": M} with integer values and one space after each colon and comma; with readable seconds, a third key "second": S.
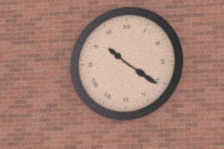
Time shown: {"hour": 10, "minute": 21}
